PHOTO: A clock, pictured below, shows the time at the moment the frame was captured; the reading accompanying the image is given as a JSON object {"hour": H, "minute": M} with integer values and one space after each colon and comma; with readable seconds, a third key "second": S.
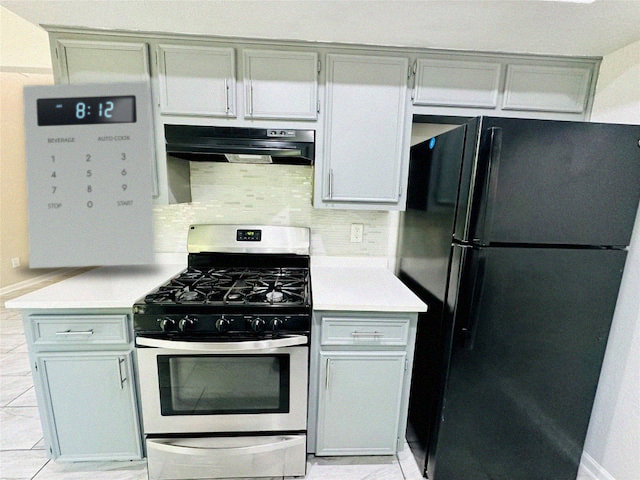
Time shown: {"hour": 8, "minute": 12}
